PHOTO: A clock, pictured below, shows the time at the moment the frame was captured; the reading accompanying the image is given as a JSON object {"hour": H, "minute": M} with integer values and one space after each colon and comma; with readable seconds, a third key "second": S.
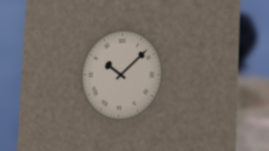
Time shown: {"hour": 10, "minute": 8}
